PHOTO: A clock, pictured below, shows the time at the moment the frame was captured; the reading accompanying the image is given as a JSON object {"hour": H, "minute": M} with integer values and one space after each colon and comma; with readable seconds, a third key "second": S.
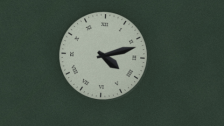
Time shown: {"hour": 4, "minute": 12}
